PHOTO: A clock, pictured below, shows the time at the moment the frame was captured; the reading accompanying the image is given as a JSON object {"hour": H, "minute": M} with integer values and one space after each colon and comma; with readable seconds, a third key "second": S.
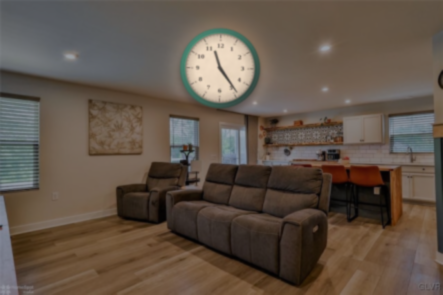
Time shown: {"hour": 11, "minute": 24}
